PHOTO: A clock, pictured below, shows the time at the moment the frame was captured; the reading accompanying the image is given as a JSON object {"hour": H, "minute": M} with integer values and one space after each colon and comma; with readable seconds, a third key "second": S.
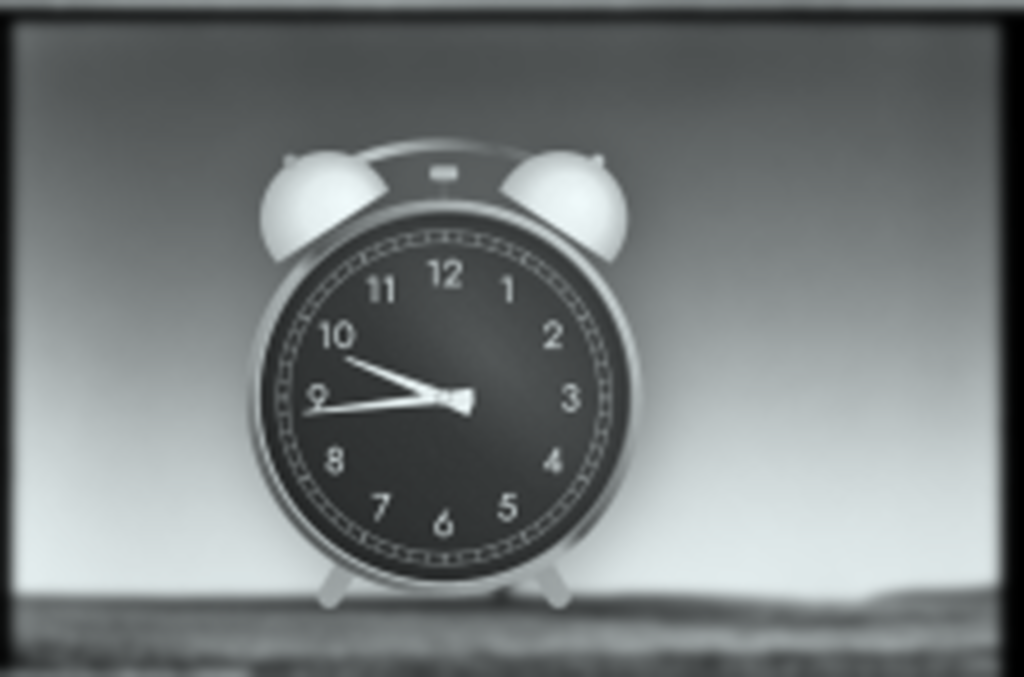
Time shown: {"hour": 9, "minute": 44}
